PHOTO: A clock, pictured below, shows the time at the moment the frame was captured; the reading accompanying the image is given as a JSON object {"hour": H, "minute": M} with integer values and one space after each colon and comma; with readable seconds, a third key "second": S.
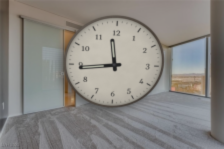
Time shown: {"hour": 11, "minute": 44}
